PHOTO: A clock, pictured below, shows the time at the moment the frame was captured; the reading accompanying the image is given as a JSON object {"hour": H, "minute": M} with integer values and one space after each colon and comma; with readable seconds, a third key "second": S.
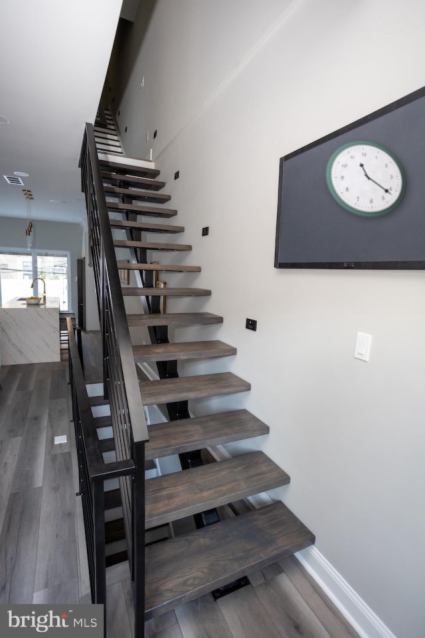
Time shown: {"hour": 11, "minute": 22}
